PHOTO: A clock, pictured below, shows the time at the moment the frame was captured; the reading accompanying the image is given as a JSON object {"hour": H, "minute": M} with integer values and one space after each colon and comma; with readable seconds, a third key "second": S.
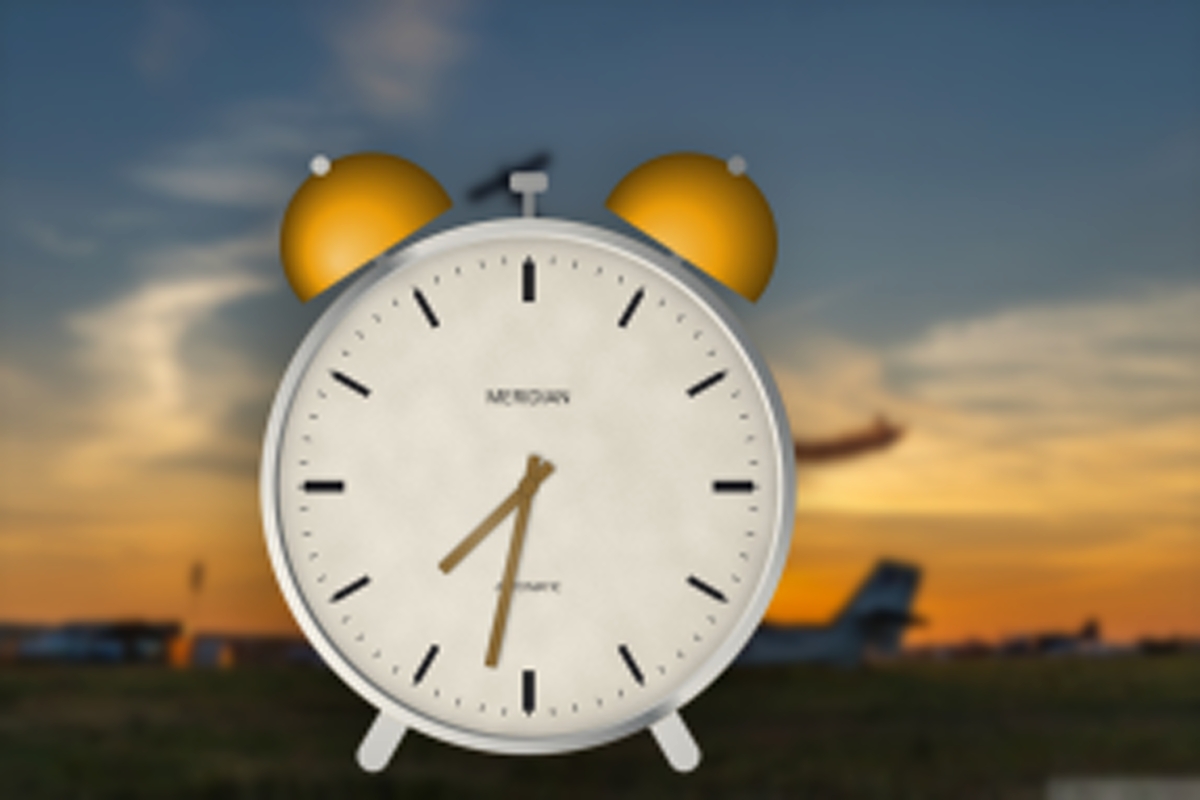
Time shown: {"hour": 7, "minute": 32}
